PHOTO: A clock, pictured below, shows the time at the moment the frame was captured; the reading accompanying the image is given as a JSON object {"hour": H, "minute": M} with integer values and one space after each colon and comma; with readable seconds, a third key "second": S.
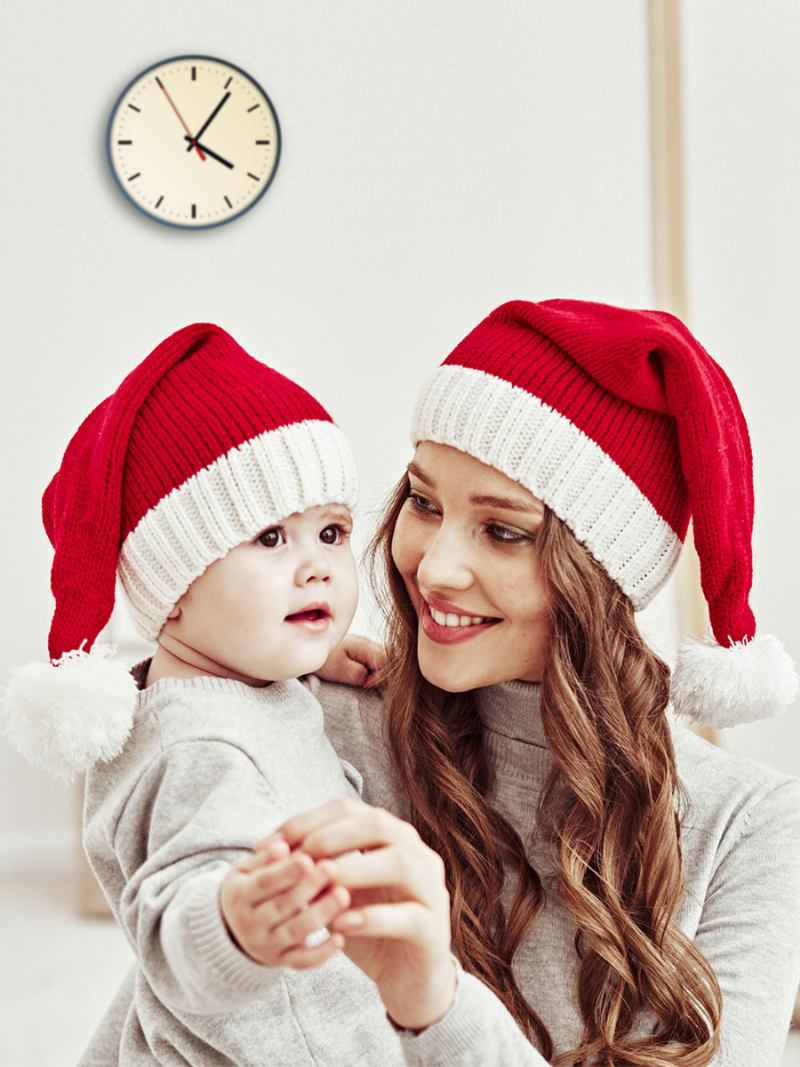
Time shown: {"hour": 4, "minute": 5, "second": 55}
